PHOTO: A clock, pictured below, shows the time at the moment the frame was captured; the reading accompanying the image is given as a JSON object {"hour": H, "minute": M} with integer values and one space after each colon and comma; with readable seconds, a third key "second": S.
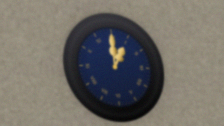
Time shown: {"hour": 1, "minute": 0}
